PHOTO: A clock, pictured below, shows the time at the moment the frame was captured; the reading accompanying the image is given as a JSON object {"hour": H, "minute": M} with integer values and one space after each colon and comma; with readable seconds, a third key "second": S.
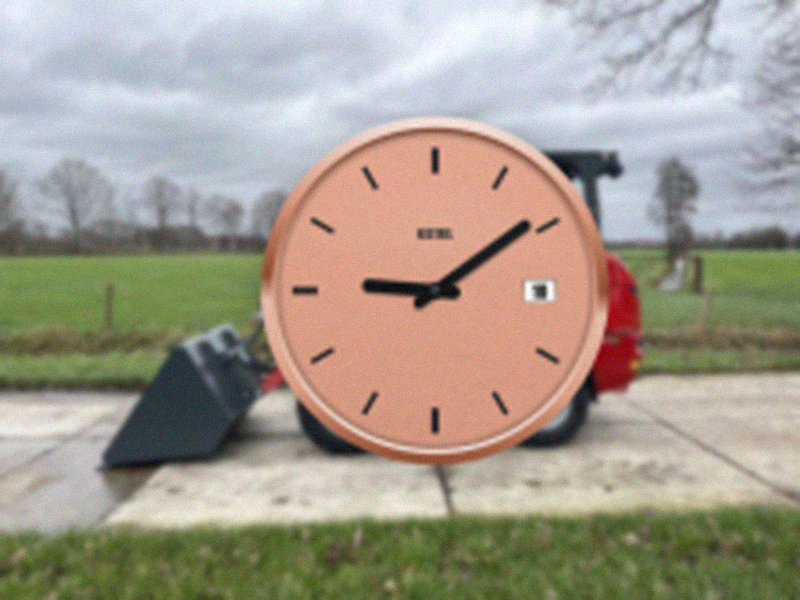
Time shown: {"hour": 9, "minute": 9}
